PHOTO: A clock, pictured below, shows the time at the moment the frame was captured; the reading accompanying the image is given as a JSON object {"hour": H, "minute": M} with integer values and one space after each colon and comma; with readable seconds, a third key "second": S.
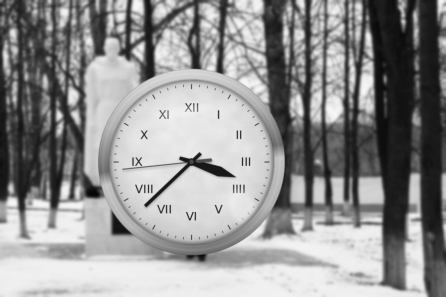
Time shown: {"hour": 3, "minute": 37, "second": 44}
